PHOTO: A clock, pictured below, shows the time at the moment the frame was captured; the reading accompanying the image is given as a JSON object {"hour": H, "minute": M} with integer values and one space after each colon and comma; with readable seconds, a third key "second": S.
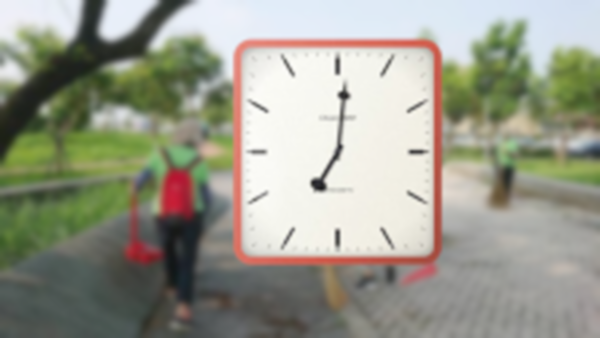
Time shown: {"hour": 7, "minute": 1}
